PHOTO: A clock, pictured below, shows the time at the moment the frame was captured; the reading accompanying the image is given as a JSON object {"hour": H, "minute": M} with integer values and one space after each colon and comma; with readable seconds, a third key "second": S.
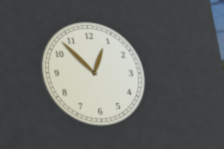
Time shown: {"hour": 12, "minute": 53}
